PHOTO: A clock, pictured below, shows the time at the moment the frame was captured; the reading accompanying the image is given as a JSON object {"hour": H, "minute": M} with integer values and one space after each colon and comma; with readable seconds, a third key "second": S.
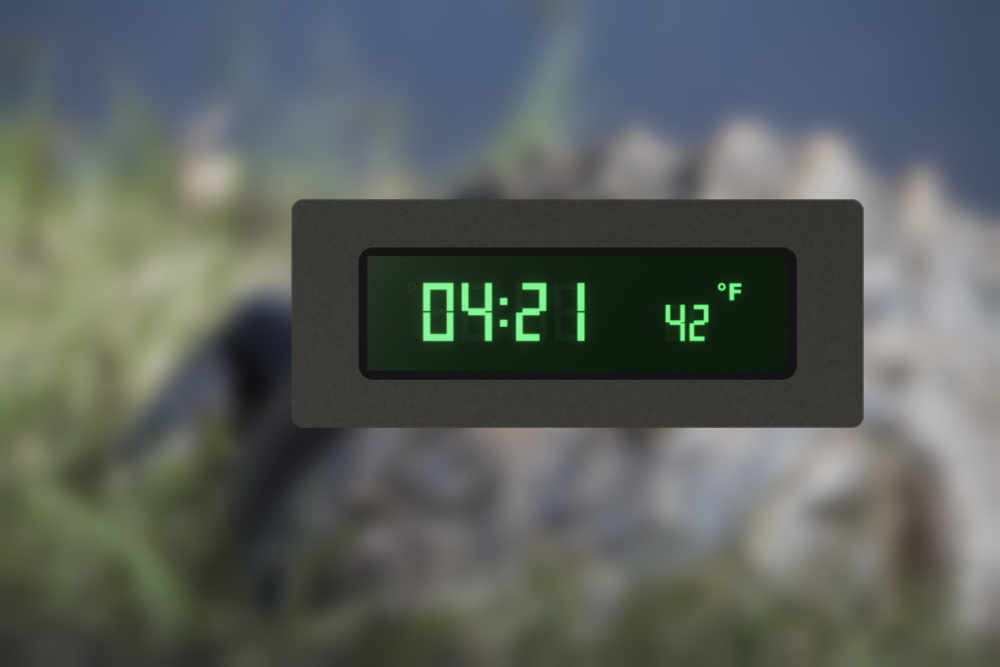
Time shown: {"hour": 4, "minute": 21}
